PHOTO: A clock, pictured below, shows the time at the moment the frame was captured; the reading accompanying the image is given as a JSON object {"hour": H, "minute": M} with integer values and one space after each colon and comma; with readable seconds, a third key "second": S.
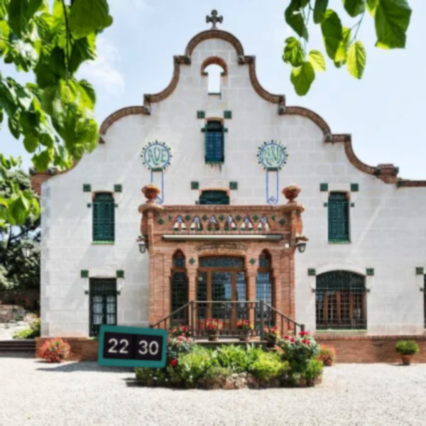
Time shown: {"hour": 22, "minute": 30}
